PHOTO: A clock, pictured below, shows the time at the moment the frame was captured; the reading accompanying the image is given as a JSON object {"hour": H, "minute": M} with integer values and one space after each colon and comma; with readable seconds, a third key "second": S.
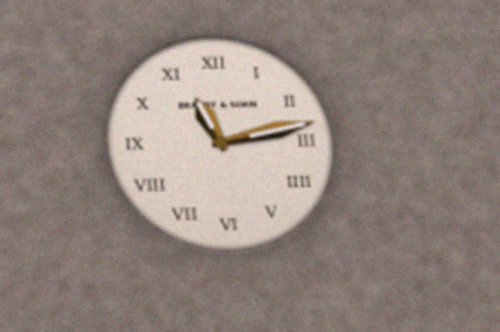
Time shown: {"hour": 11, "minute": 13}
